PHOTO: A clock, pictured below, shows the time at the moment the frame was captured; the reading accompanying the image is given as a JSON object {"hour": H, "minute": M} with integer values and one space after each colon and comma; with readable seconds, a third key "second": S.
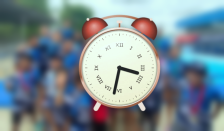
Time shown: {"hour": 3, "minute": 32}
